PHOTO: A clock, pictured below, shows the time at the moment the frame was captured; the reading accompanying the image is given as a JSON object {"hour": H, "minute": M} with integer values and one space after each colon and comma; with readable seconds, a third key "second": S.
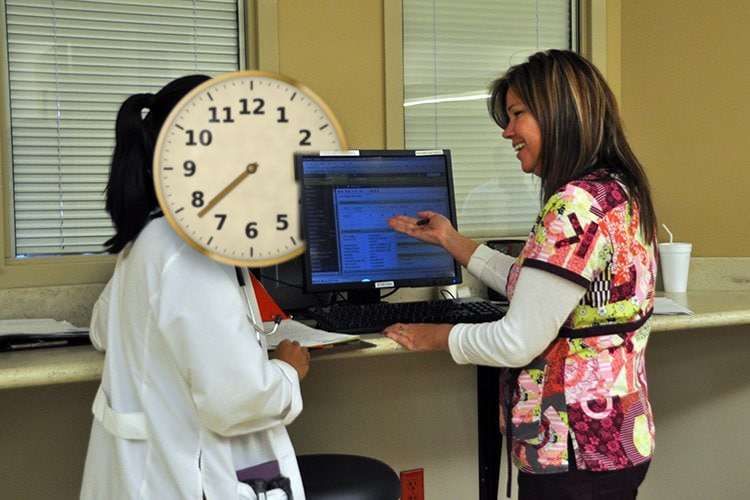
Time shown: {"hour": 7, "minute": 38}
